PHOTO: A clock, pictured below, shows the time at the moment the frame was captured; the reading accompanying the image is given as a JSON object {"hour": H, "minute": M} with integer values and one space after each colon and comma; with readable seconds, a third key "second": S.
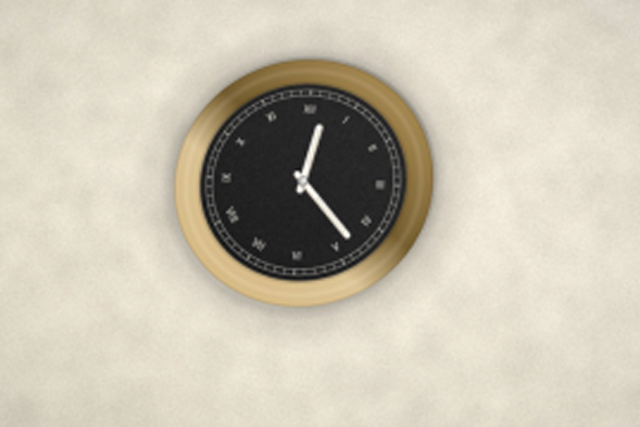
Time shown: {"hour": 12, "minute": 23}
